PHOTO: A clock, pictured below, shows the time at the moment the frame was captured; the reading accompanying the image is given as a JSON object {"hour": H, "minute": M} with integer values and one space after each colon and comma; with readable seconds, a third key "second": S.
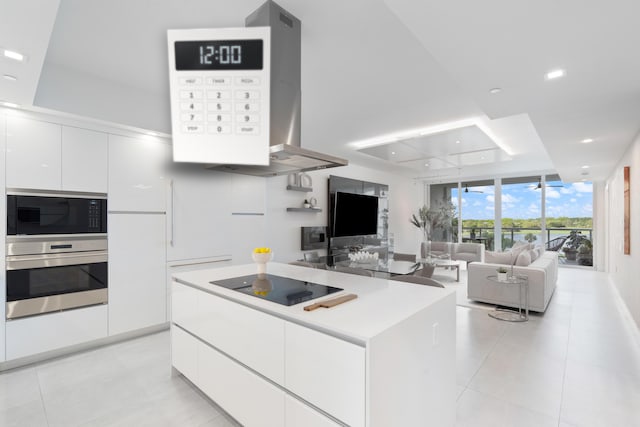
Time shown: {"hour": 12, "minute": 0}
